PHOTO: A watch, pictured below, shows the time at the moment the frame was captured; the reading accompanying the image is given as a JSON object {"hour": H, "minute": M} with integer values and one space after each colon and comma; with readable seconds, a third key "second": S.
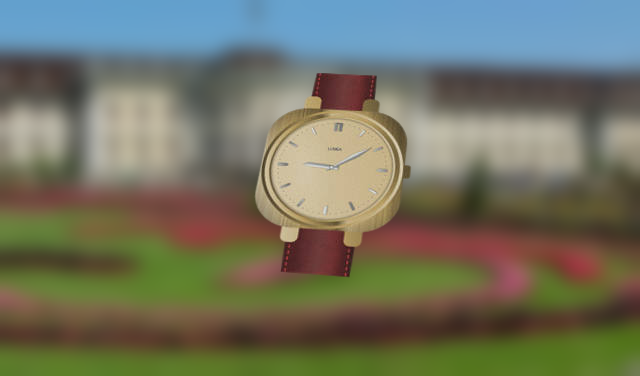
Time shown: {"hour": 9, "minute": 9}
